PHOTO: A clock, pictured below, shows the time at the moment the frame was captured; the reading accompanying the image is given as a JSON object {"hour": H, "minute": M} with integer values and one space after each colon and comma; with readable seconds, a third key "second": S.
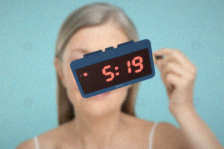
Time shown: {"hour": 5, "minute": 19}
